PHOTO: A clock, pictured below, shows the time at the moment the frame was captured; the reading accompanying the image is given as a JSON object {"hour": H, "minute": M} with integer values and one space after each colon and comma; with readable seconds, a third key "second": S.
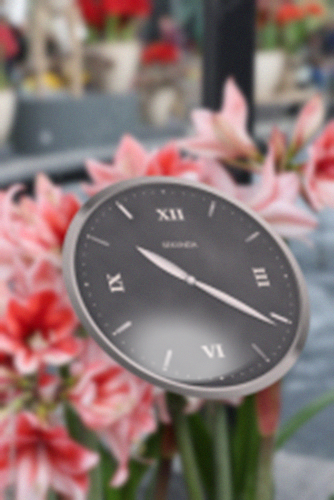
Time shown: {"hour": 10, "minute": 21}
